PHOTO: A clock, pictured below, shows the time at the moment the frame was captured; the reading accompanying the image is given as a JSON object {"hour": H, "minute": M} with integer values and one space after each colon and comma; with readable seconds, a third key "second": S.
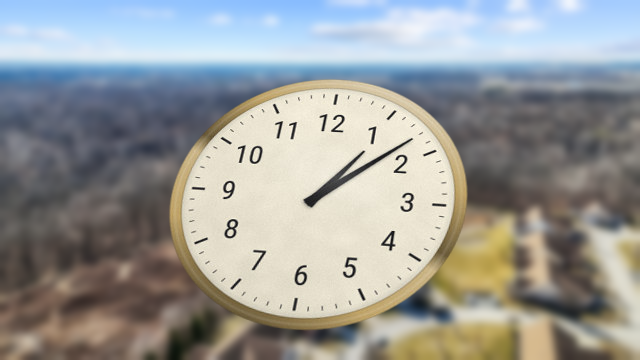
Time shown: {"hour": 1, "minute": 8}
